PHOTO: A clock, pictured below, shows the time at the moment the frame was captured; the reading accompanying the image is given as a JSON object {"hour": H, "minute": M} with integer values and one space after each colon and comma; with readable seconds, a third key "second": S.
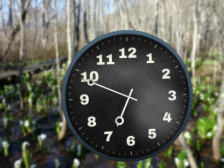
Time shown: {"hour": 6, "minute": 49}
